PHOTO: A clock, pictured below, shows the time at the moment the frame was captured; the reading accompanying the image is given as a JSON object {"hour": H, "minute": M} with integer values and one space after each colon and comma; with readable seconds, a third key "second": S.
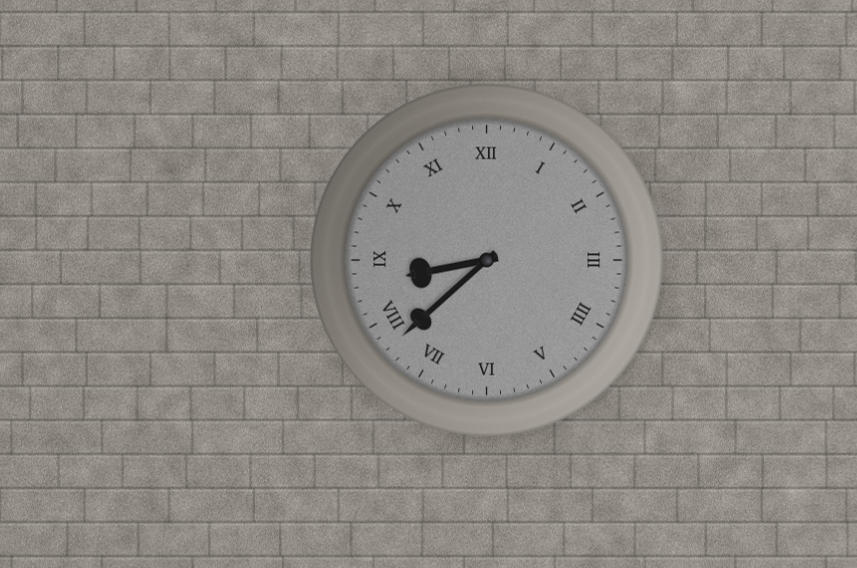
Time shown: {"hour": 8, "minute": 38}
